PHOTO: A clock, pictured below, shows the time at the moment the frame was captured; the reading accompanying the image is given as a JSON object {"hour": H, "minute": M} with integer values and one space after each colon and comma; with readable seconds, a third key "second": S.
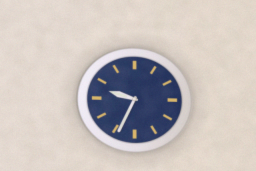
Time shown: {"hour": 9, "minute": 34}
